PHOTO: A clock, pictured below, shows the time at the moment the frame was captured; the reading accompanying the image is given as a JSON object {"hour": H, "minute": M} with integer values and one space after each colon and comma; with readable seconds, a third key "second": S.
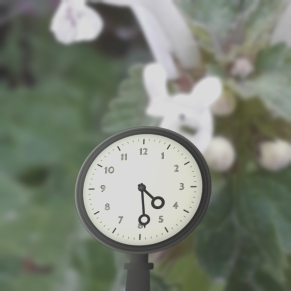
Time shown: {"hour": 4, "minute": 29}
